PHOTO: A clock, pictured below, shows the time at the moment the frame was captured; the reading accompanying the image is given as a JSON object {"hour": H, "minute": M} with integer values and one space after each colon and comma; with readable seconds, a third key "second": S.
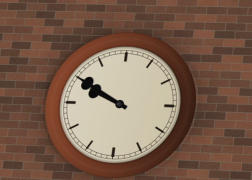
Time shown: {"hour": 9, "minute": 50}
